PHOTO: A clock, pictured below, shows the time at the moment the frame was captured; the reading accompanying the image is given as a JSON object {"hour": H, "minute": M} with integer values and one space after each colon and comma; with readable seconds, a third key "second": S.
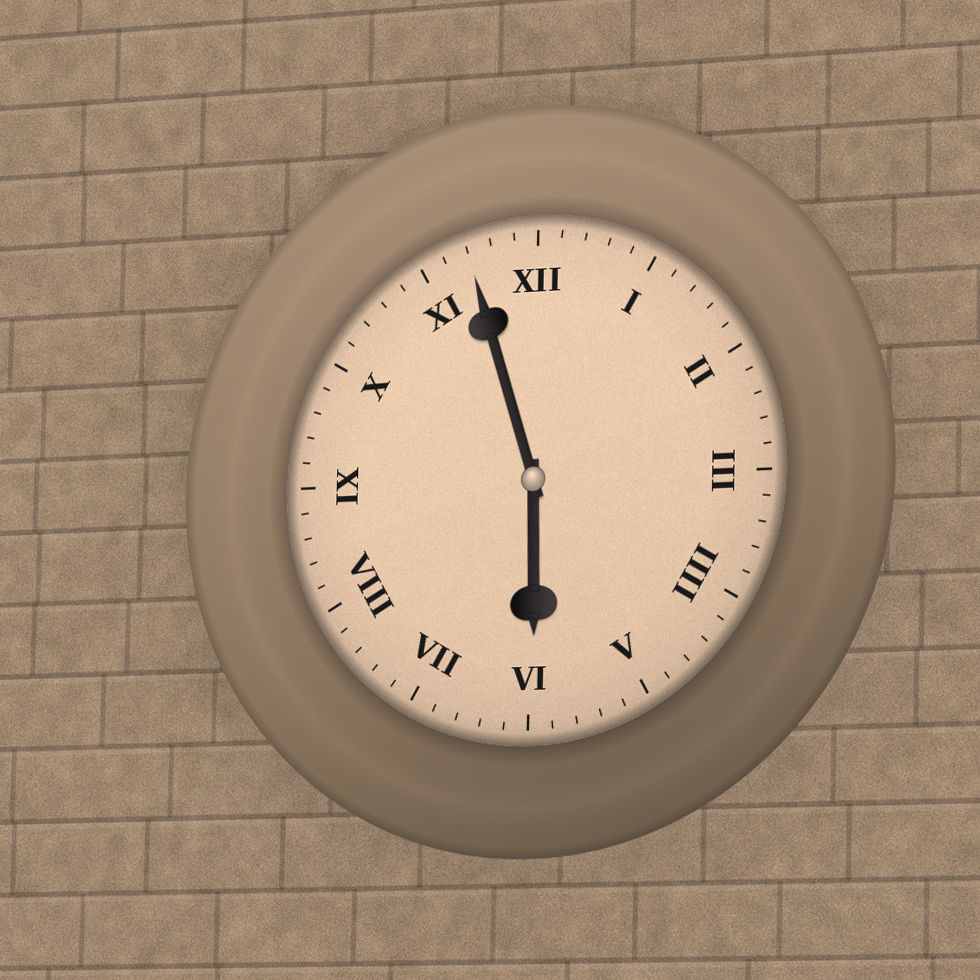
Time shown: {"hour": 5, "minute": 57}
